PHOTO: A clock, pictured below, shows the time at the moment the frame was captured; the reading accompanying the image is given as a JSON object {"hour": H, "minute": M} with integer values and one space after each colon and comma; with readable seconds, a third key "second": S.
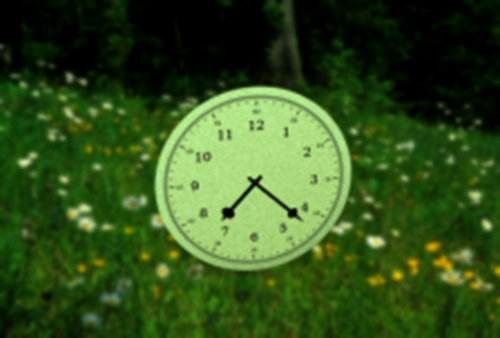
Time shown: {"hour": 7, "minute": 22}
